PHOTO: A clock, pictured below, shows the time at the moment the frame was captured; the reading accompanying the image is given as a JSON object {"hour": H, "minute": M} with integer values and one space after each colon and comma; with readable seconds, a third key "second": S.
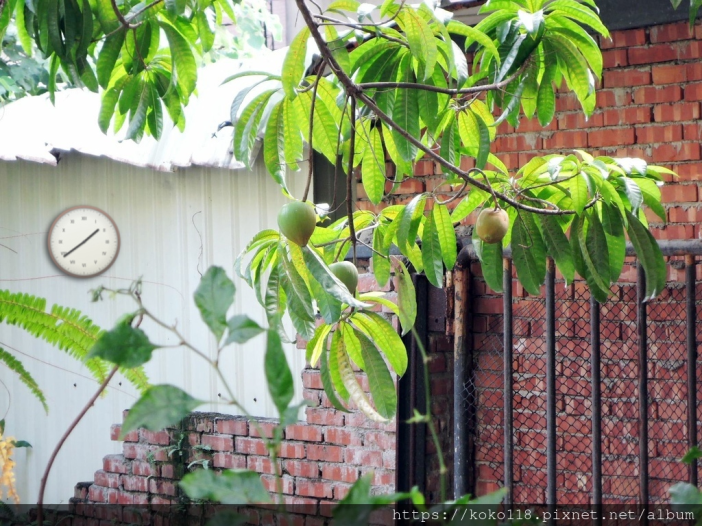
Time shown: {"hour": 1, "minute": 39}
